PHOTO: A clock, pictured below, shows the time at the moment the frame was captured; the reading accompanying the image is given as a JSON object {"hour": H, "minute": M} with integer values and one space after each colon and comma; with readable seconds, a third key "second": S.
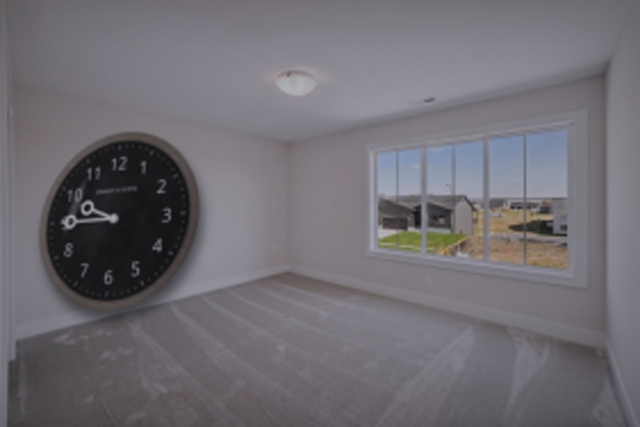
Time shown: {"hour": 9, "minute": 45}
